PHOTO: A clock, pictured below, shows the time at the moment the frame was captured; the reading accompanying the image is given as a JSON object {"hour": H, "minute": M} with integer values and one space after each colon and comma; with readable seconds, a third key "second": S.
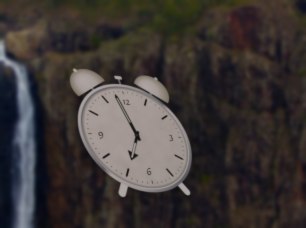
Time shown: {"hour": 6, "minute": 58}
